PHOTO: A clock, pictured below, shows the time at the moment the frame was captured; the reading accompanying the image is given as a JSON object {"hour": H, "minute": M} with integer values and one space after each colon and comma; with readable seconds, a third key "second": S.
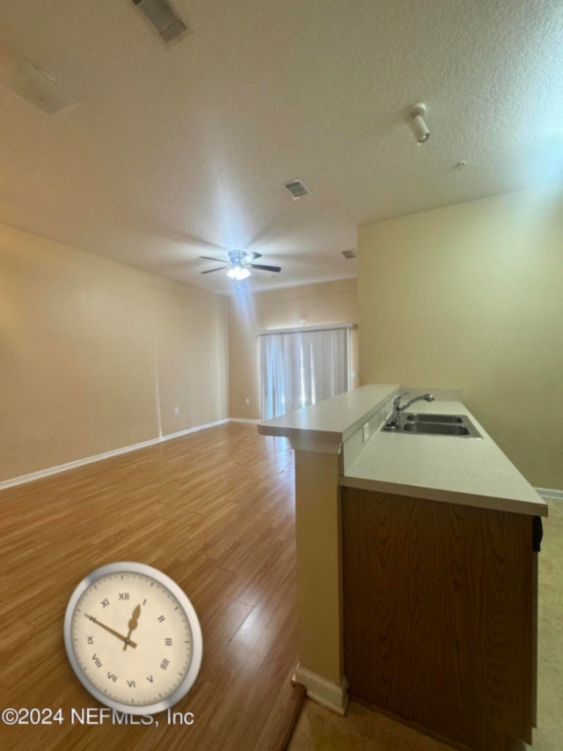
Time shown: {"hour": 12, "minute": 50}
